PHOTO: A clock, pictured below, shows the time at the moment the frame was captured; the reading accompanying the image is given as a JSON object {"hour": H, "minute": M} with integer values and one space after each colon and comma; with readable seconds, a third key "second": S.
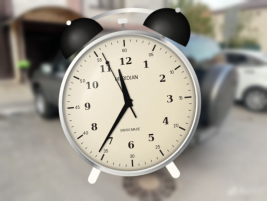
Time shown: {"hour": 11, "minute": 35, "second": 56}
